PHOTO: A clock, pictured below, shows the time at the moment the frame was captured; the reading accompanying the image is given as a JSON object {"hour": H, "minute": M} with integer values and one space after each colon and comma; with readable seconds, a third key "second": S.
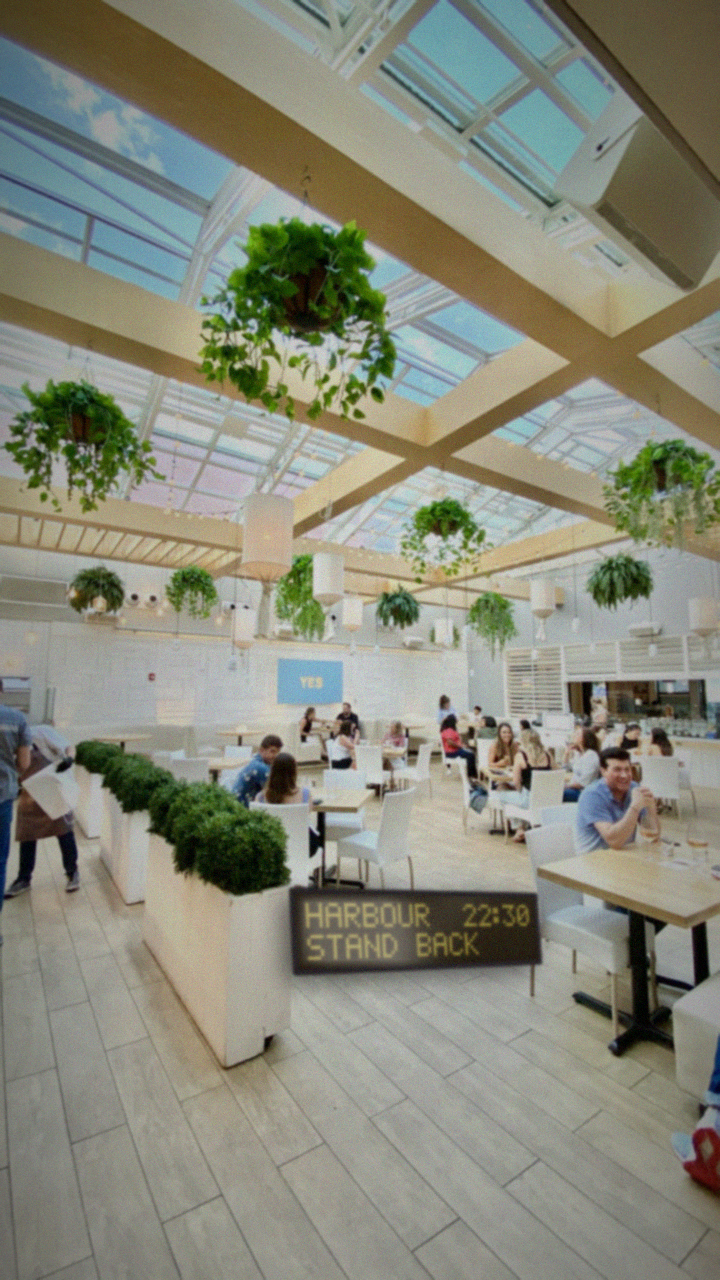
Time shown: {"hour": 22, "minute": 30}
